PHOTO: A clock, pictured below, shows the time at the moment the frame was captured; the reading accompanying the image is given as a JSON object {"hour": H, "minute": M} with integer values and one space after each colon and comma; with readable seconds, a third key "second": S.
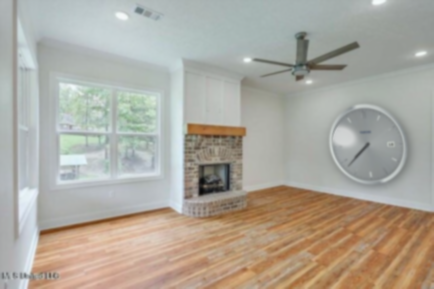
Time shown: {"hour": 7, "minute": 38}
